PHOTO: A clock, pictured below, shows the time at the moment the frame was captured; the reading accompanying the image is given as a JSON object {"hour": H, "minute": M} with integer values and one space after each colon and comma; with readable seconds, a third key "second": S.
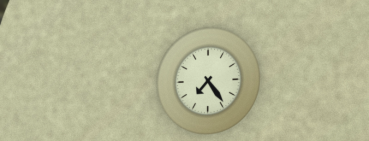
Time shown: {"hour": 7, "minute": 24}
